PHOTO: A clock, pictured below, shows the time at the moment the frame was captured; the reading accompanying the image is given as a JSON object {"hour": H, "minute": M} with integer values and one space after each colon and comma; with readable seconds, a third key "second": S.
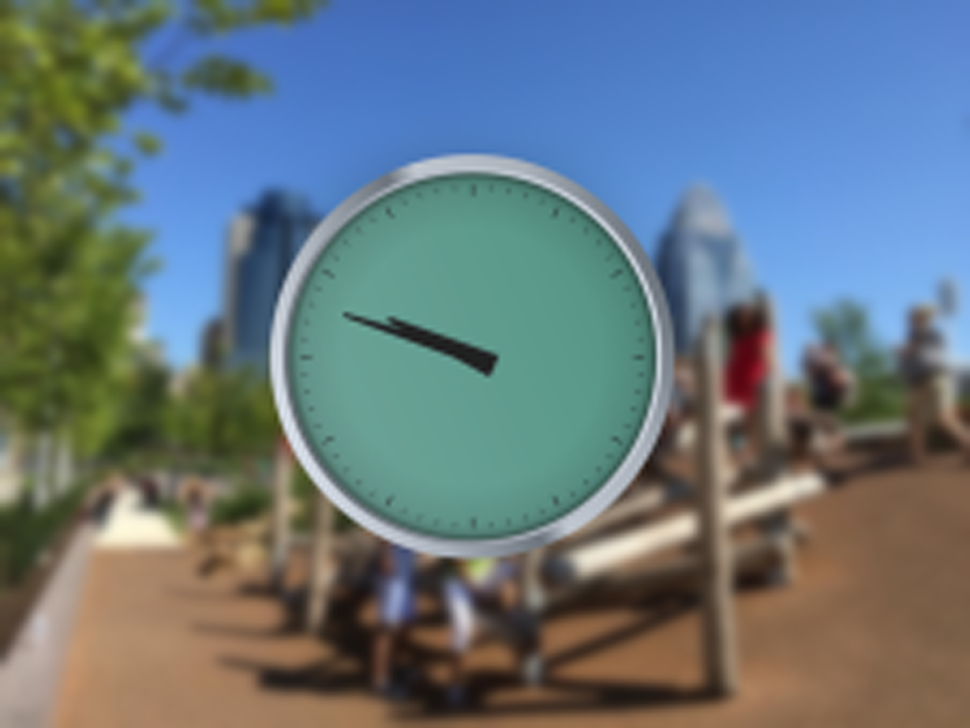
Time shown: {"hour": 9, "minute": 48}
